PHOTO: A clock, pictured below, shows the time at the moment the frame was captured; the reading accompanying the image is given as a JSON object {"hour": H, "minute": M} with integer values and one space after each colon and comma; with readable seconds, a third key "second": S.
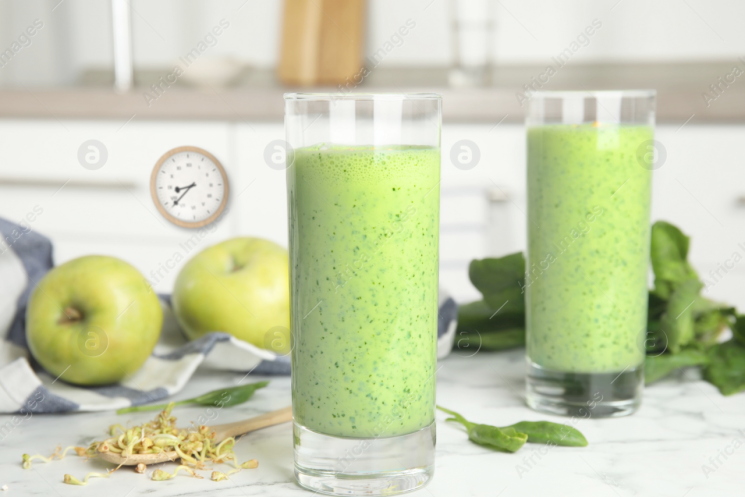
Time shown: {"hour": 8, "minute": 38}
